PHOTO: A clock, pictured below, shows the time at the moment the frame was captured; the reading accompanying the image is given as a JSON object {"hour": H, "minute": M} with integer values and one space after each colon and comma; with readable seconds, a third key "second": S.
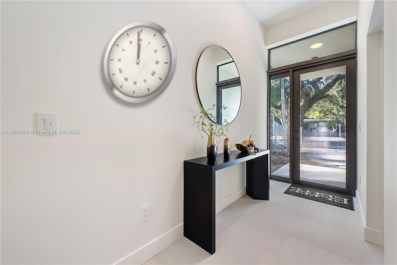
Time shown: {"hour": 11, "minute": 59}
